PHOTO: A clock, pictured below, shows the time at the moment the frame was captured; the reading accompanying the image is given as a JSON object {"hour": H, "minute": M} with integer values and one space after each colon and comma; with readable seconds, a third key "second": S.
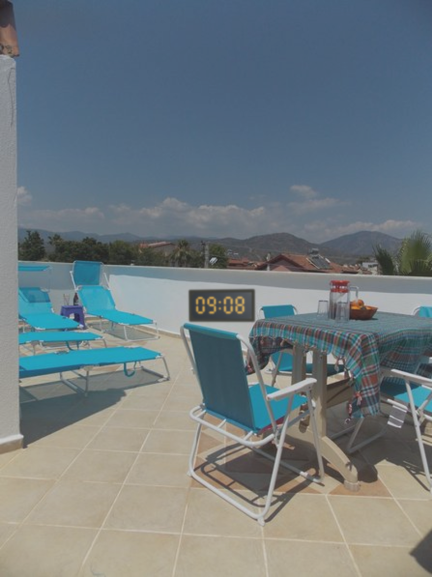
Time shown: {"hour": 9, "minute": 8}
